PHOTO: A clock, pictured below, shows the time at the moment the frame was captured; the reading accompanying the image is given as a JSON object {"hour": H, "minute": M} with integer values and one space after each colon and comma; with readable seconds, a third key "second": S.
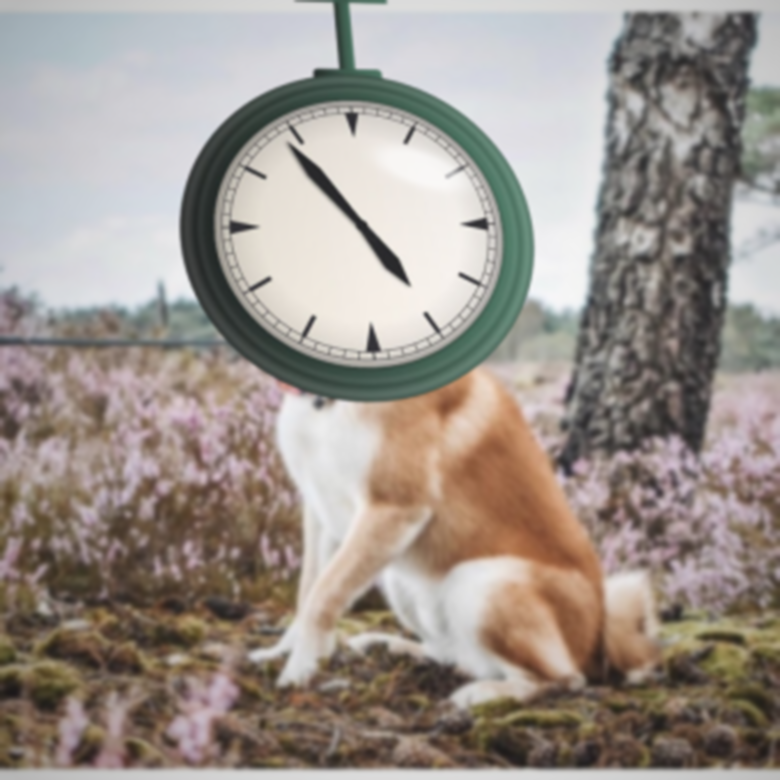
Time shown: {"hour": 4, "minute": 54}
